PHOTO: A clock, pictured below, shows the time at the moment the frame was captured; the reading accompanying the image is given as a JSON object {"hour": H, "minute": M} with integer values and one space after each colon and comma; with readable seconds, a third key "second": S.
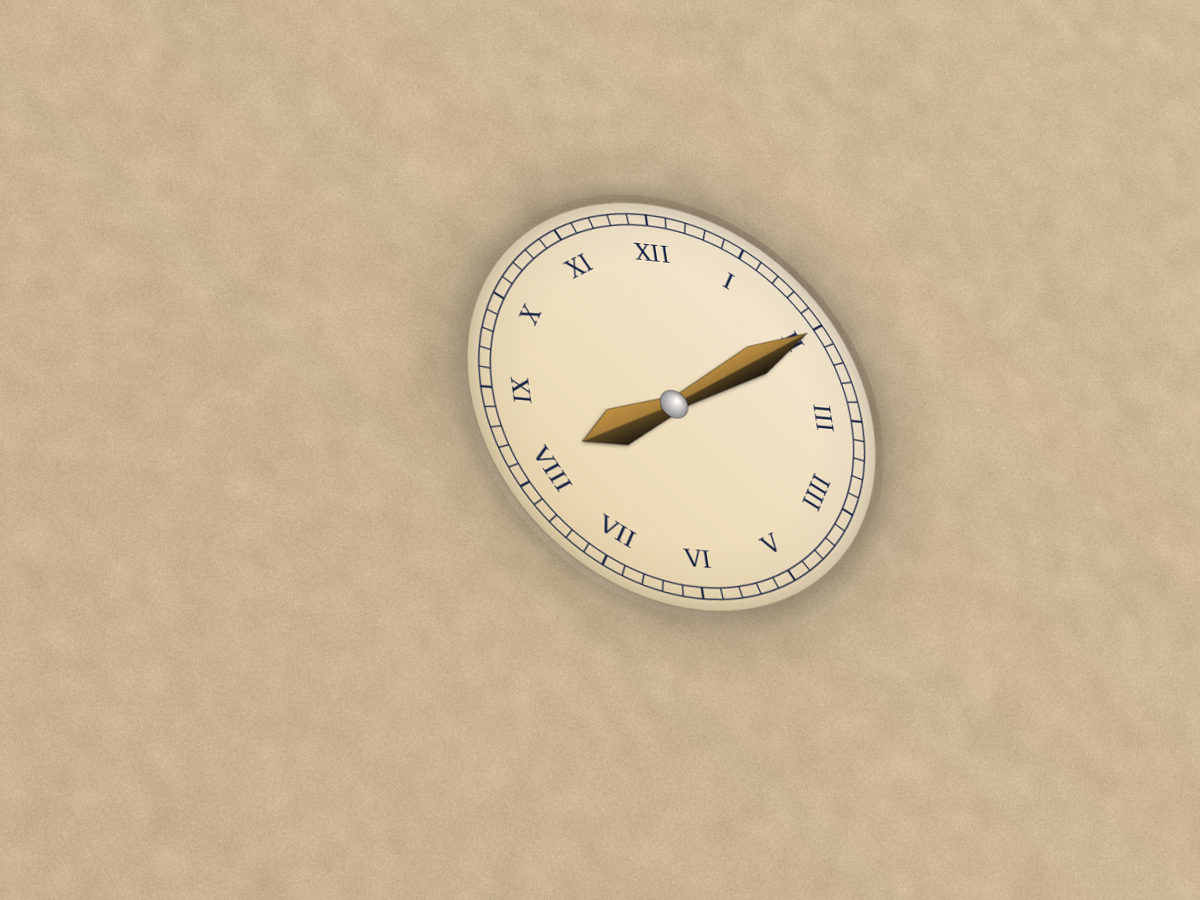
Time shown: {"hour": 8, "minute": 10}
